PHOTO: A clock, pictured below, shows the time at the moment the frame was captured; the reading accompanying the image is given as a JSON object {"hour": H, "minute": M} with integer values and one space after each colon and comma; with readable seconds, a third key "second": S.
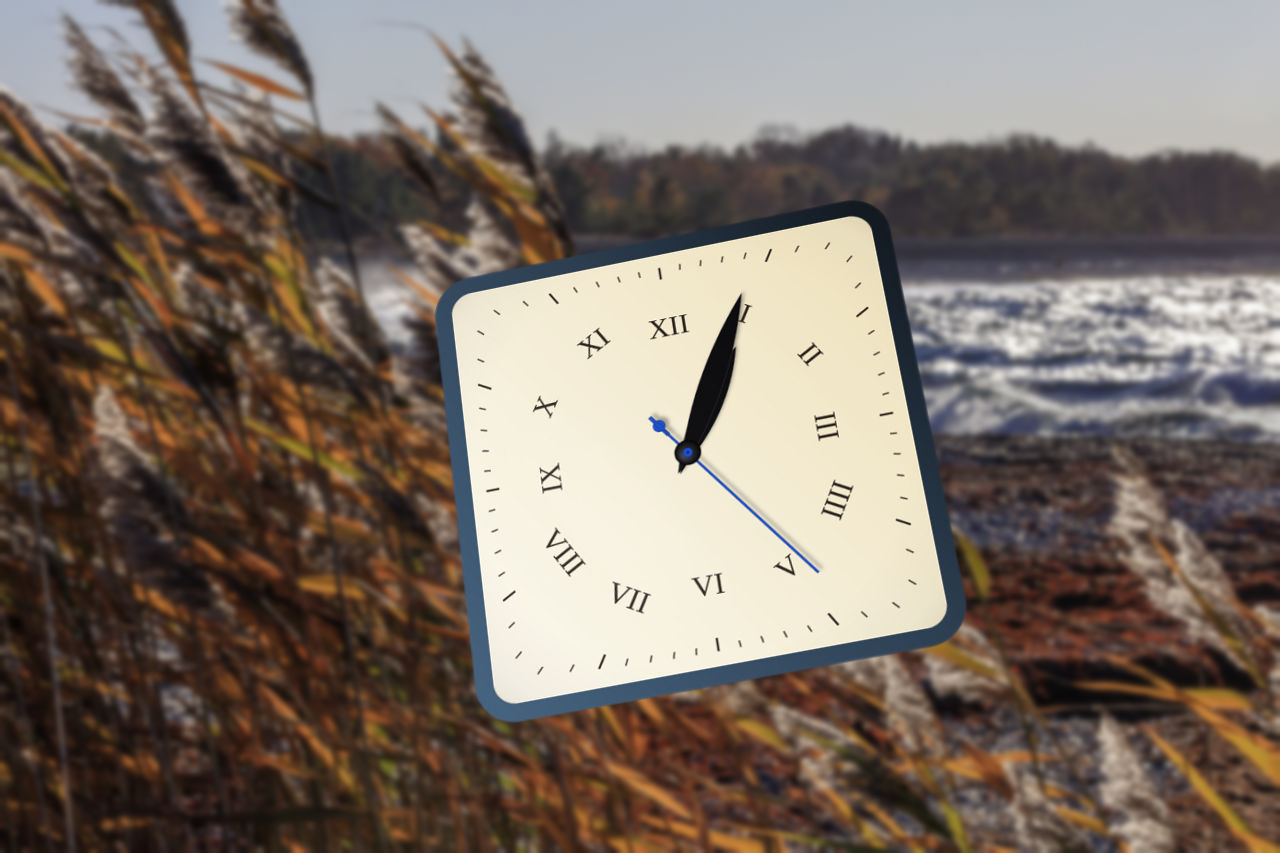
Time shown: {"hour": 1, "minute": 4, "second": 24}
